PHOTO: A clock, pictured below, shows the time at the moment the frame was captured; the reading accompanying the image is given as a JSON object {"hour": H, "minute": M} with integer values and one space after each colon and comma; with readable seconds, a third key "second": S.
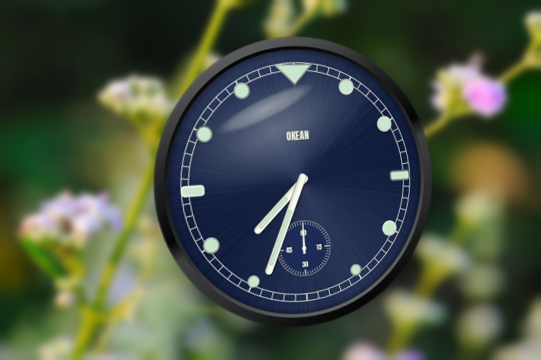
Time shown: {"hour": 7, "minute": 34}
